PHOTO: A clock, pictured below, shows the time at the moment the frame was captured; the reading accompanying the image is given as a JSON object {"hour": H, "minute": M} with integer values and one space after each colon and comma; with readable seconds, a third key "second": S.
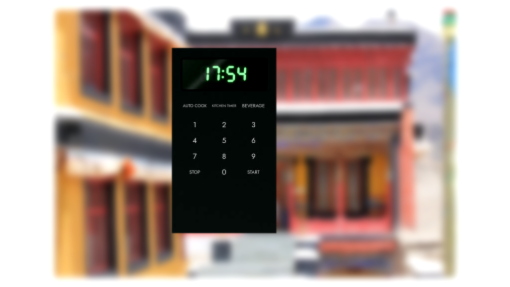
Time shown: {"hour": 17, "minute": 54}
